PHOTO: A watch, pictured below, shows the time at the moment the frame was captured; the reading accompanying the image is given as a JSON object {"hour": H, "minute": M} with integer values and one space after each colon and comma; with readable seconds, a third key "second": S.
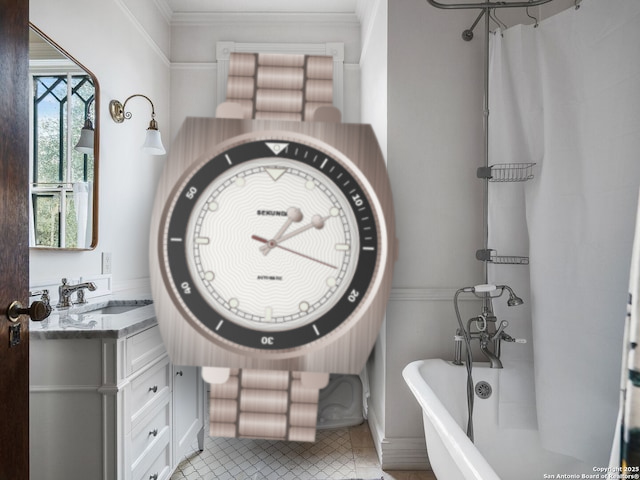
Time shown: {"hour": 1, "minute": 10, "second": 18}
